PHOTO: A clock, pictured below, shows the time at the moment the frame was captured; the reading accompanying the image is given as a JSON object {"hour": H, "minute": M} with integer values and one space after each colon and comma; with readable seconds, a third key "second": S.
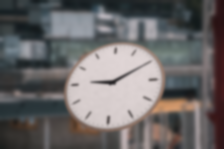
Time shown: {"hour": 9, "minute": 10}
